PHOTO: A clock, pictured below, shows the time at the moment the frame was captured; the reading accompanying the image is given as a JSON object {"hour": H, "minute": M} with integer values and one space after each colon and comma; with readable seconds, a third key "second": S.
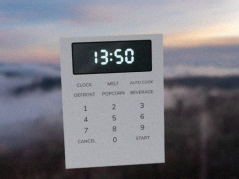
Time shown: {"hour": 13, "minute": 50}
